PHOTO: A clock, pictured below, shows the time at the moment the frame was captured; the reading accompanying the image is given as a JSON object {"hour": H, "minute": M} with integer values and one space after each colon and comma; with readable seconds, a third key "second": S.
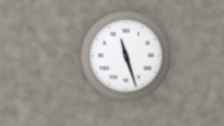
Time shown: {"hour": 11, "minute": 27}
